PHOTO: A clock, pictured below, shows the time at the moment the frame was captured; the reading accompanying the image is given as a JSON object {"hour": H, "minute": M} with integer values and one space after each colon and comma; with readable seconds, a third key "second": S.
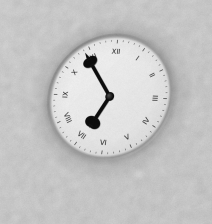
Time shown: {"hour": 6, "minute": 54}
